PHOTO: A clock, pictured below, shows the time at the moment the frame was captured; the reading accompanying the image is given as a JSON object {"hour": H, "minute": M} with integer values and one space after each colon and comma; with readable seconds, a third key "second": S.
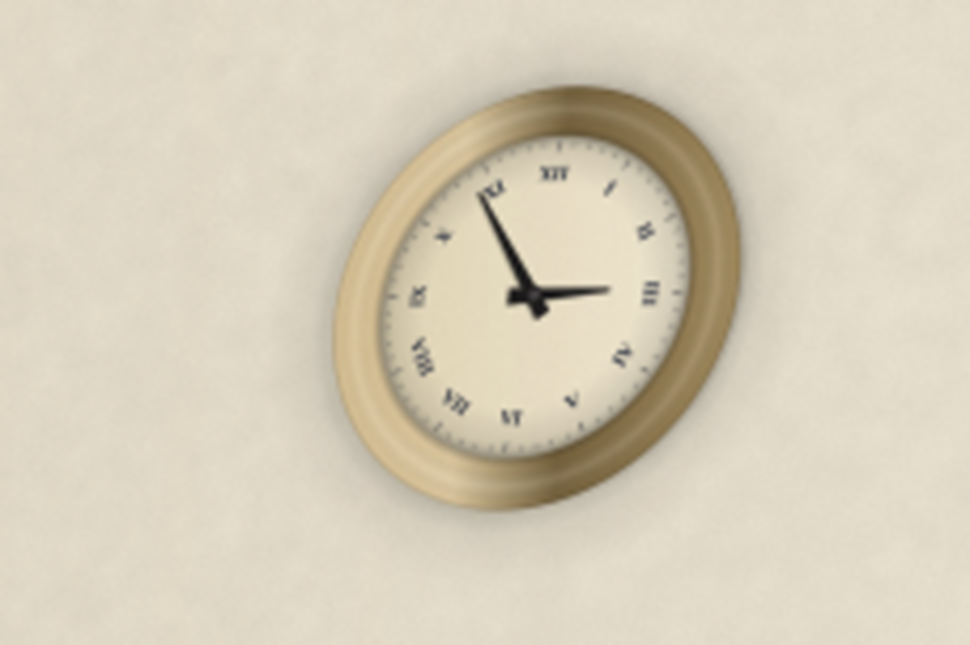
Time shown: {"hour": 2, "minute": 54}
